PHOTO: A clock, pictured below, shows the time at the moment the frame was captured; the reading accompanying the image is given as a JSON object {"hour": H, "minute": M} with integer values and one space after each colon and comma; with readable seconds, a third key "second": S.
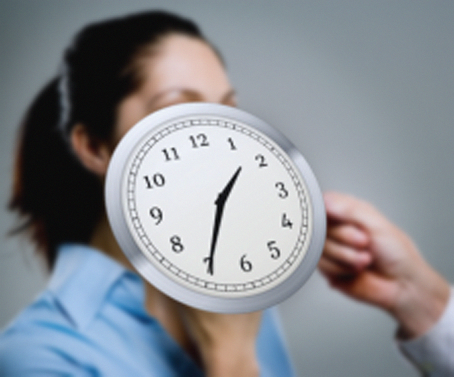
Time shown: {"hour": 1, "minute": 35}
